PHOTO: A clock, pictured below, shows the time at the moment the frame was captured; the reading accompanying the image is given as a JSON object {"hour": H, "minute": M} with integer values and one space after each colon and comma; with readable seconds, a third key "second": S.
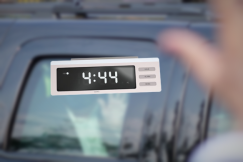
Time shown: {"hour": 4, "minute": 44}
